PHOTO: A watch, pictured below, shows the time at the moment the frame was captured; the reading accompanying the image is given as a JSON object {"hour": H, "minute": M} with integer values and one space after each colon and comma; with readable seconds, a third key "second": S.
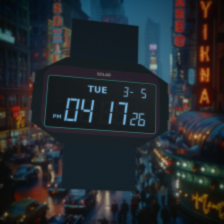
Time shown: {"hour": 4, "minute": 17, "second": 26}
